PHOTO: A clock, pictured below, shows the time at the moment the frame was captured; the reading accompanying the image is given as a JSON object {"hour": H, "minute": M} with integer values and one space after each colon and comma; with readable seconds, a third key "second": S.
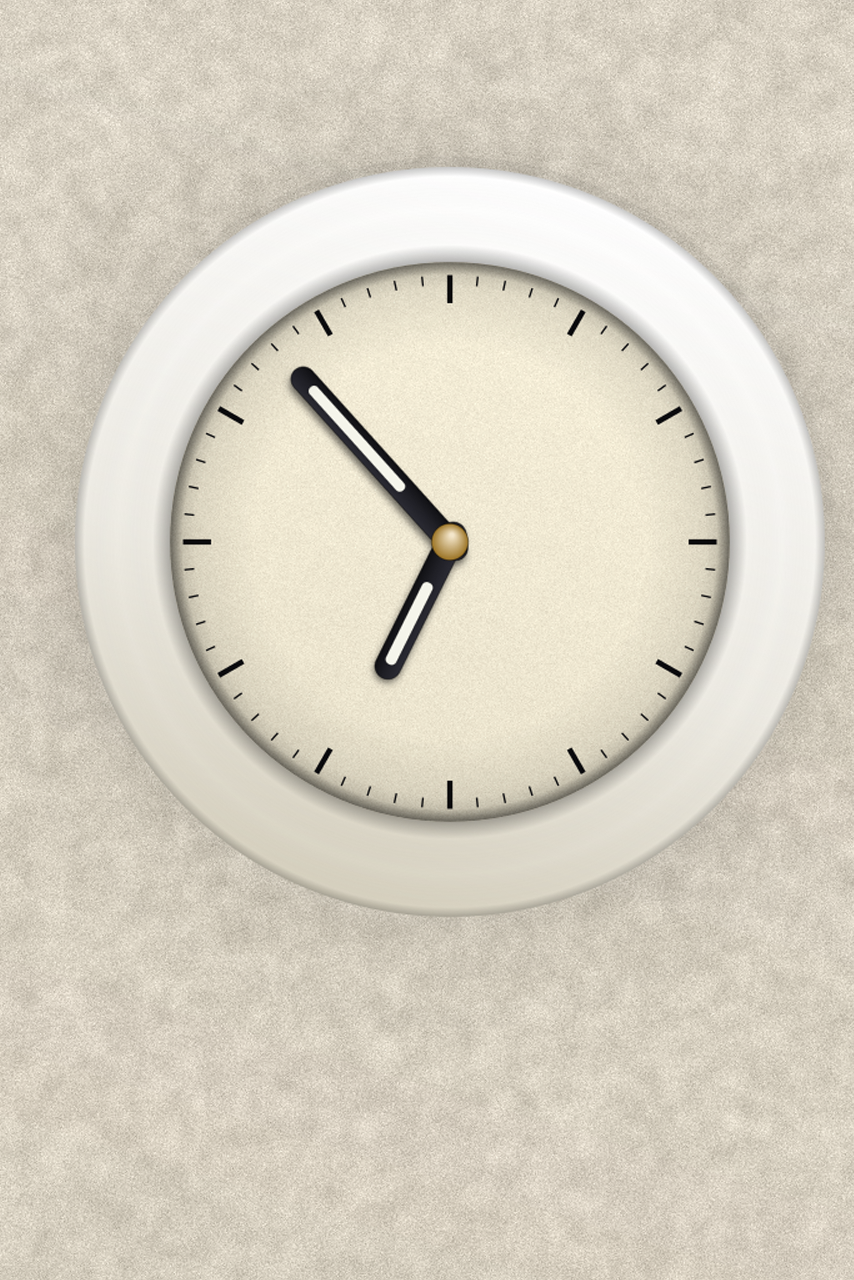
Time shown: {"hour": 6, "minute": 53}
